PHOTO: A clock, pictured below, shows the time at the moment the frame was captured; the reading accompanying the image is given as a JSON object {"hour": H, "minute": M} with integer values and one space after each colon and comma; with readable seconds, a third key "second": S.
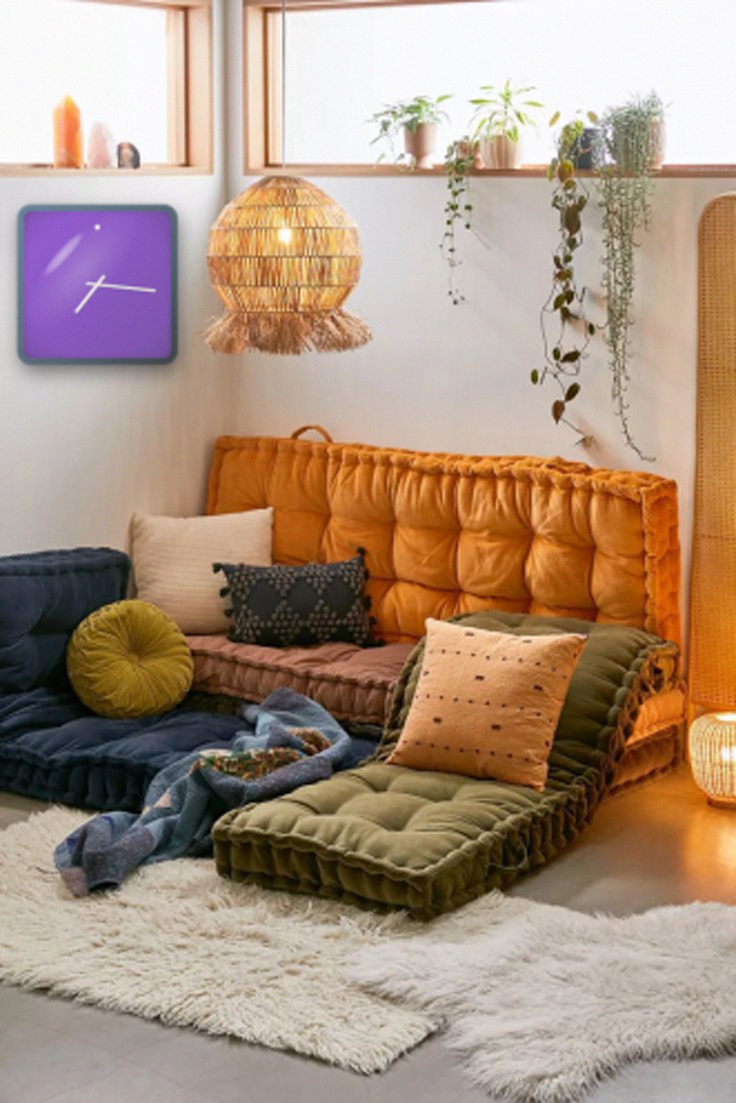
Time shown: {"hour": 7, "minute": 16}
